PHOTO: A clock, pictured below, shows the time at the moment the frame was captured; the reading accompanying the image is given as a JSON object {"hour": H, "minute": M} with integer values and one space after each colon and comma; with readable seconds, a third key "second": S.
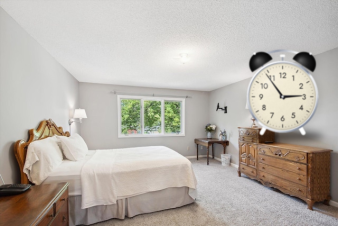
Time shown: {"hour": 2, "minute": 54}
